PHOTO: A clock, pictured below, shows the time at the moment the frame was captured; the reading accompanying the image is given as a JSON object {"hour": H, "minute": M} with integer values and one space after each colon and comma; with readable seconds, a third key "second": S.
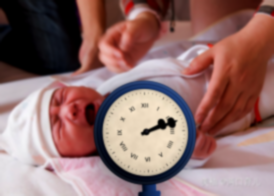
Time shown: {"hour": 2, "minute": 12}
